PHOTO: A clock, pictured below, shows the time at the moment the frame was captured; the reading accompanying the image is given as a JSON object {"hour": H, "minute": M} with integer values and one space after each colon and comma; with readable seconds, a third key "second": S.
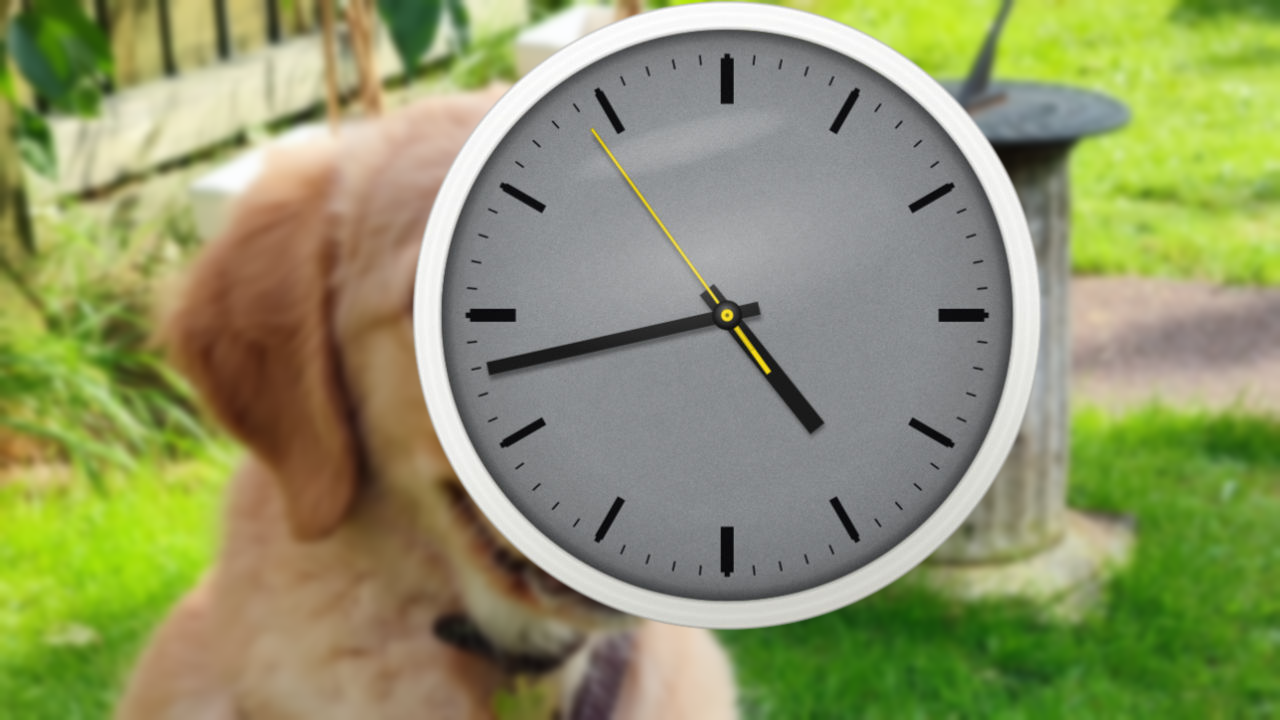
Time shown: {"hour": 4, "minute": 42, "second": 54}
